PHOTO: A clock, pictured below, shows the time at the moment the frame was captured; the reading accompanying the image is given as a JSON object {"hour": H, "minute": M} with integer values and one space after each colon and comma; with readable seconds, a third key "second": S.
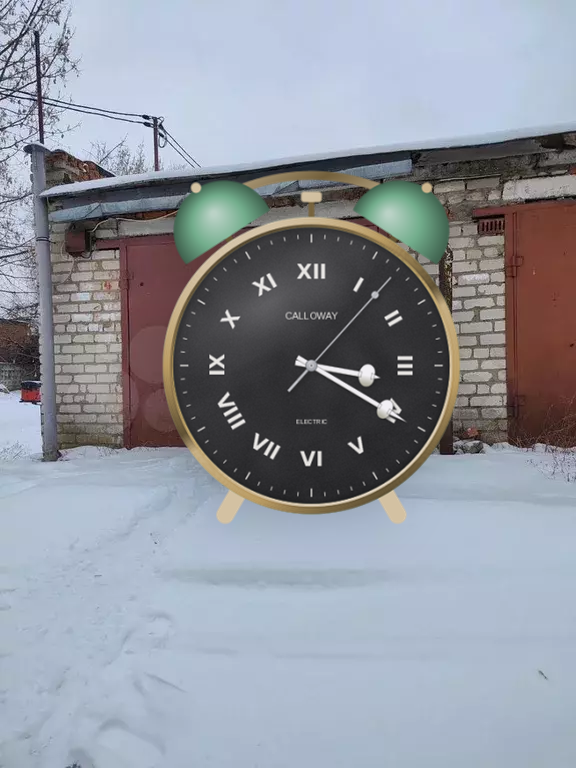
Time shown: {"hour": 3, "minute": 20, "second": 7}
